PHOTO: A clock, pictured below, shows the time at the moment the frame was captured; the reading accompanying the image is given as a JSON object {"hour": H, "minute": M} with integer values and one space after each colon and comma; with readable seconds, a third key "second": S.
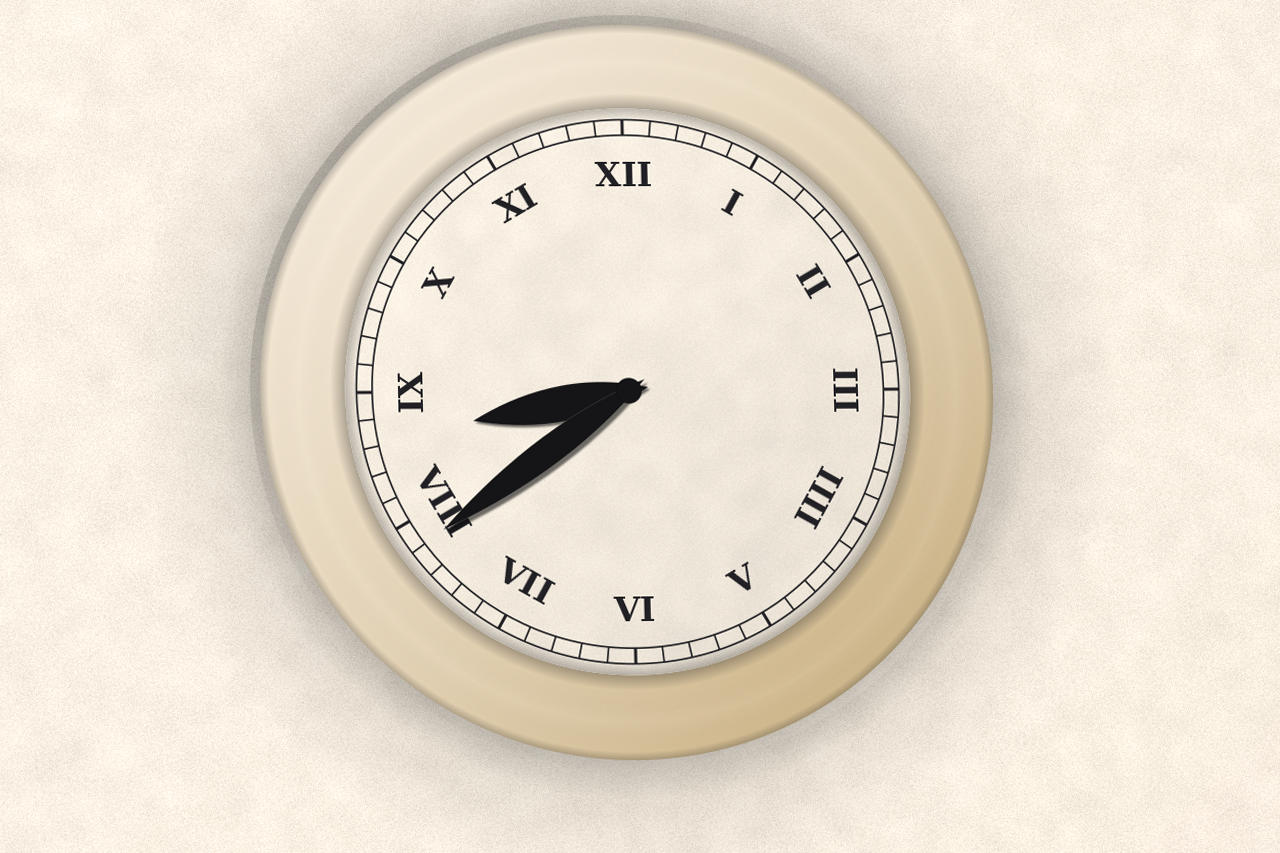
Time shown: {"hour": 8, "minute": 39}
